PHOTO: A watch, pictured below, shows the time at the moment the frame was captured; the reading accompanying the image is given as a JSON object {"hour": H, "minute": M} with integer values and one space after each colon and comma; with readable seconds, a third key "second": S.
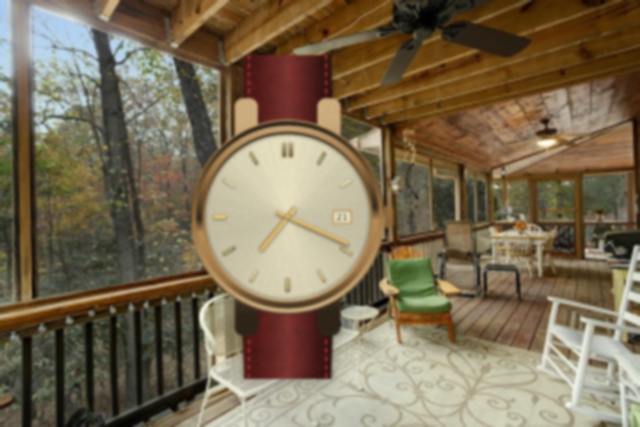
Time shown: {"hour": 7, "minute": 19}
